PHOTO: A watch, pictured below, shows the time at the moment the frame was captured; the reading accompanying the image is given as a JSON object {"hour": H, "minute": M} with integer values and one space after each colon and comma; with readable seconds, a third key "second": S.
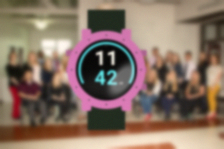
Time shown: {"hour": 11, "minute": 42}
